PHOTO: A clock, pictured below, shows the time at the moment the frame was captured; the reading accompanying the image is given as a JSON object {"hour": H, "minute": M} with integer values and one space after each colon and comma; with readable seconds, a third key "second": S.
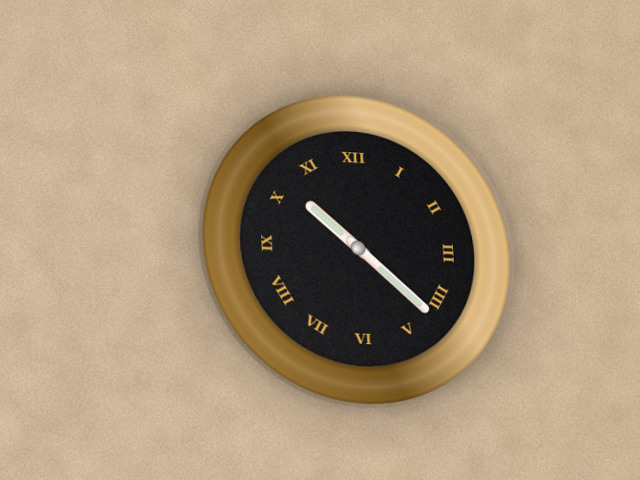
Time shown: {"hour": 10, "minute": 22}
